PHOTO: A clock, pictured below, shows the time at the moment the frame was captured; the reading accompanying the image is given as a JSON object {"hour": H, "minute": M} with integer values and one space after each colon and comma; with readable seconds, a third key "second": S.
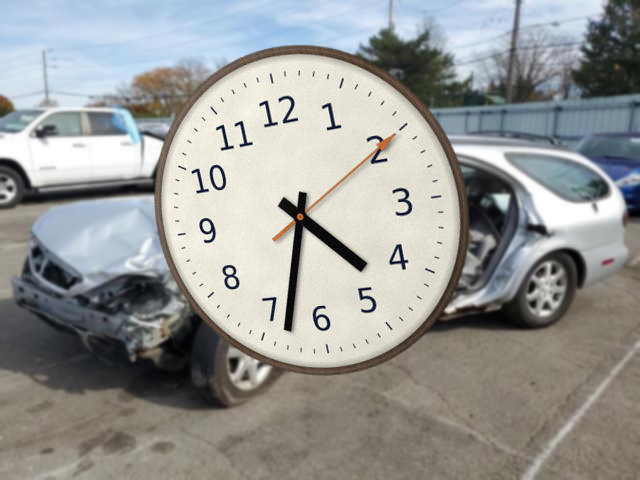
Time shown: {"hour": 4, "minute": 33, "second": 10}
